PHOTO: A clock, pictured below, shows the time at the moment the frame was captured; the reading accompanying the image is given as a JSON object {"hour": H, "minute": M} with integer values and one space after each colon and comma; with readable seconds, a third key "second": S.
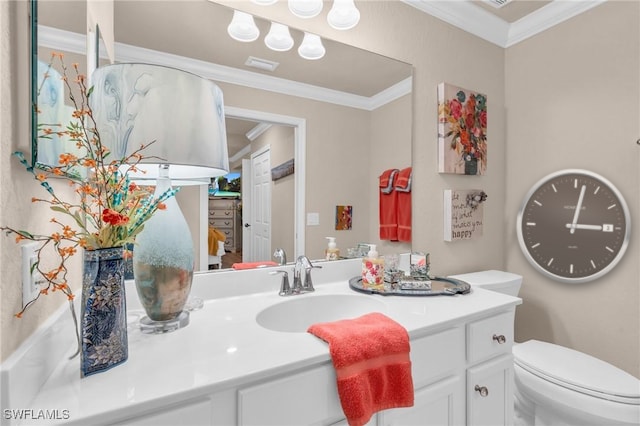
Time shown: {"hour": 3, "minute": 2}
